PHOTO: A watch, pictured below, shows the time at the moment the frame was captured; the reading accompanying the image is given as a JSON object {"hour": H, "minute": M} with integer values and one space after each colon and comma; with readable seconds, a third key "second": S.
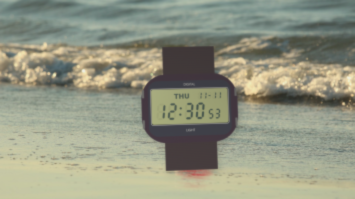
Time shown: {"hour": 12, "minute": 30, "second": 53}
